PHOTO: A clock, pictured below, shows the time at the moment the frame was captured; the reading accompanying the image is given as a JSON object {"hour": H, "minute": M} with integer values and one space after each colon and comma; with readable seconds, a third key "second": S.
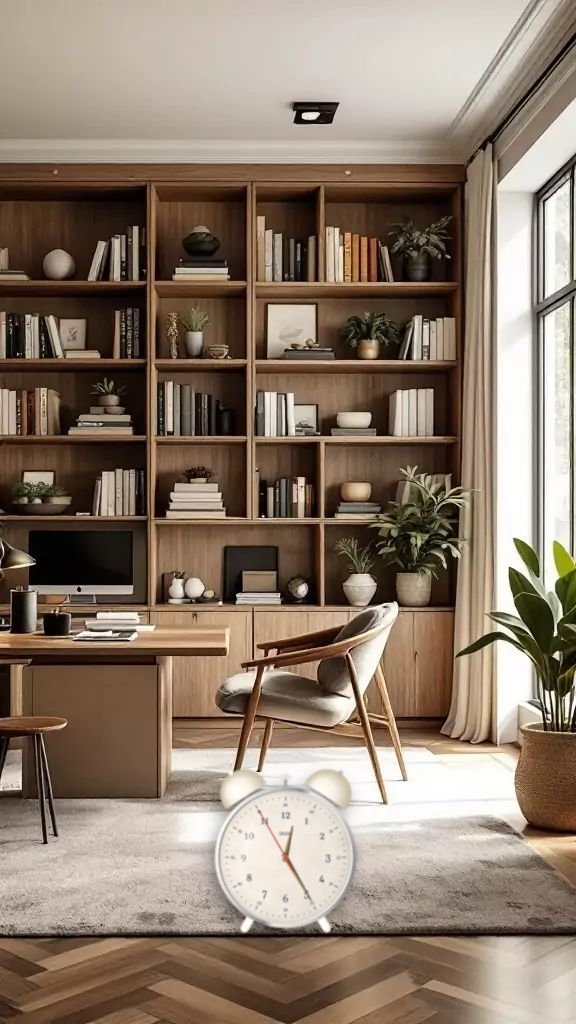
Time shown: {"hour": 12, "minute": 24, "second": 55}
